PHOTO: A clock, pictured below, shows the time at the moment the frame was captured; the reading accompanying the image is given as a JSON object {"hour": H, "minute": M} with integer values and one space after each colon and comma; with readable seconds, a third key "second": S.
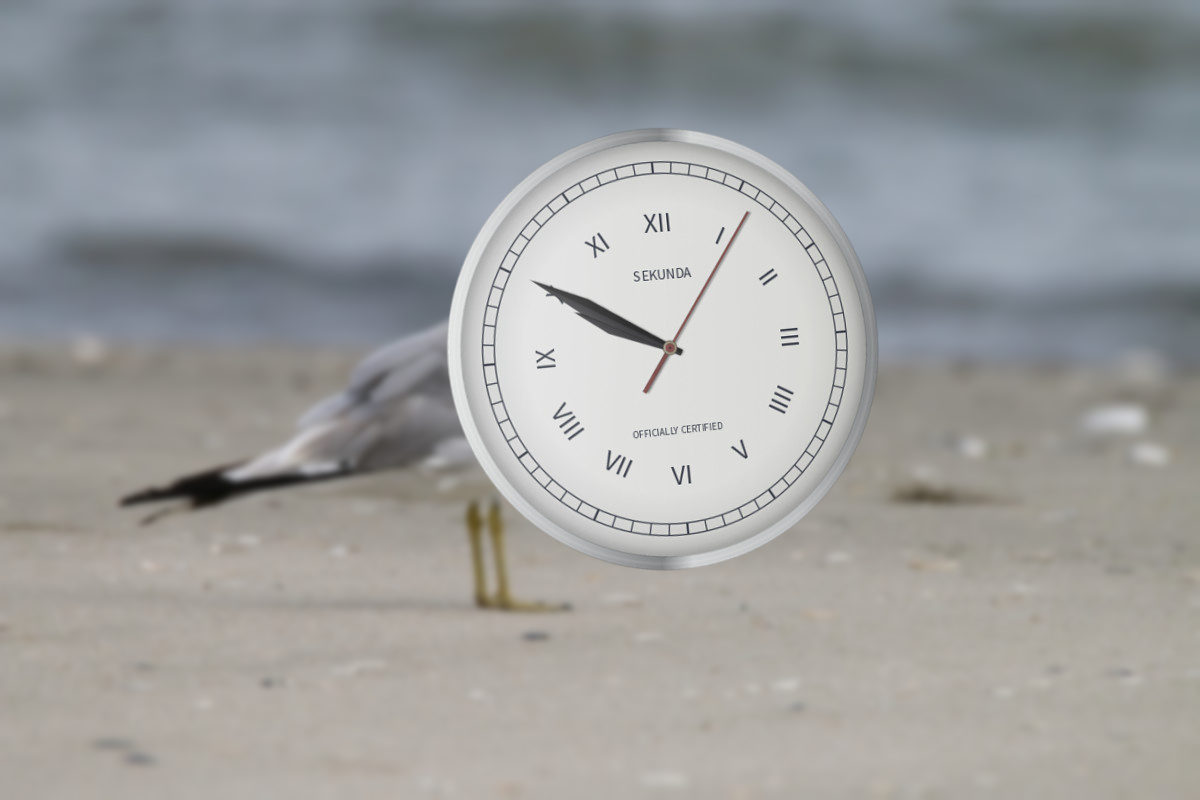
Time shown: {"hour": 9, "minute": 50, "second": 6}
